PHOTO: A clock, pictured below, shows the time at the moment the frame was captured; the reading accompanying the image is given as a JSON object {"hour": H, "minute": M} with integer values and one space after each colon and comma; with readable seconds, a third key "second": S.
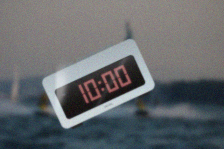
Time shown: {"hour": 10, "minute": 0}
